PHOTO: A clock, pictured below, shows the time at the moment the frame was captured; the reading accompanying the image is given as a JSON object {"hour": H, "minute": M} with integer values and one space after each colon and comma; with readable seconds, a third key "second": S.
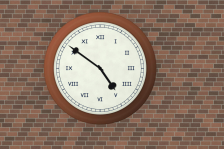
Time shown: {"hour": 4, "minute": 51}
